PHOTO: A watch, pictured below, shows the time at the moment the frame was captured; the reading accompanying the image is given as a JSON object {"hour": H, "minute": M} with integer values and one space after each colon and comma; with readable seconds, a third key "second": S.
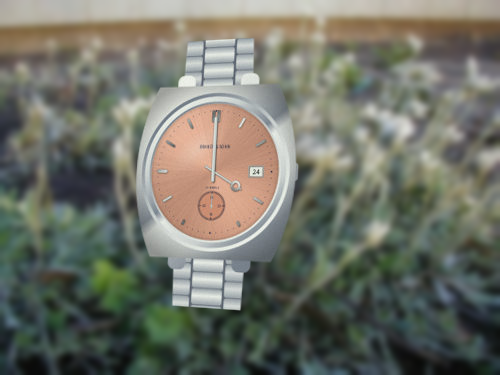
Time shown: {"hour": 4, "minute": 0}
